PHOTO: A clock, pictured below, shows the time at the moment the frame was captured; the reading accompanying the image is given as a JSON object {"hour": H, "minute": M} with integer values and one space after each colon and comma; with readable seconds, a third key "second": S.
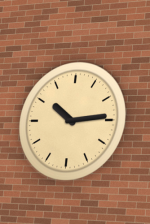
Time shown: {"hour": 10, "minute": 14}
